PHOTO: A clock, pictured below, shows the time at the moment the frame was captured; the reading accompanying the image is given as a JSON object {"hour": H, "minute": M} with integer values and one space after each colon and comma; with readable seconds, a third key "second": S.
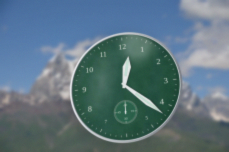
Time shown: {"hour": 12, "minute": 22}
